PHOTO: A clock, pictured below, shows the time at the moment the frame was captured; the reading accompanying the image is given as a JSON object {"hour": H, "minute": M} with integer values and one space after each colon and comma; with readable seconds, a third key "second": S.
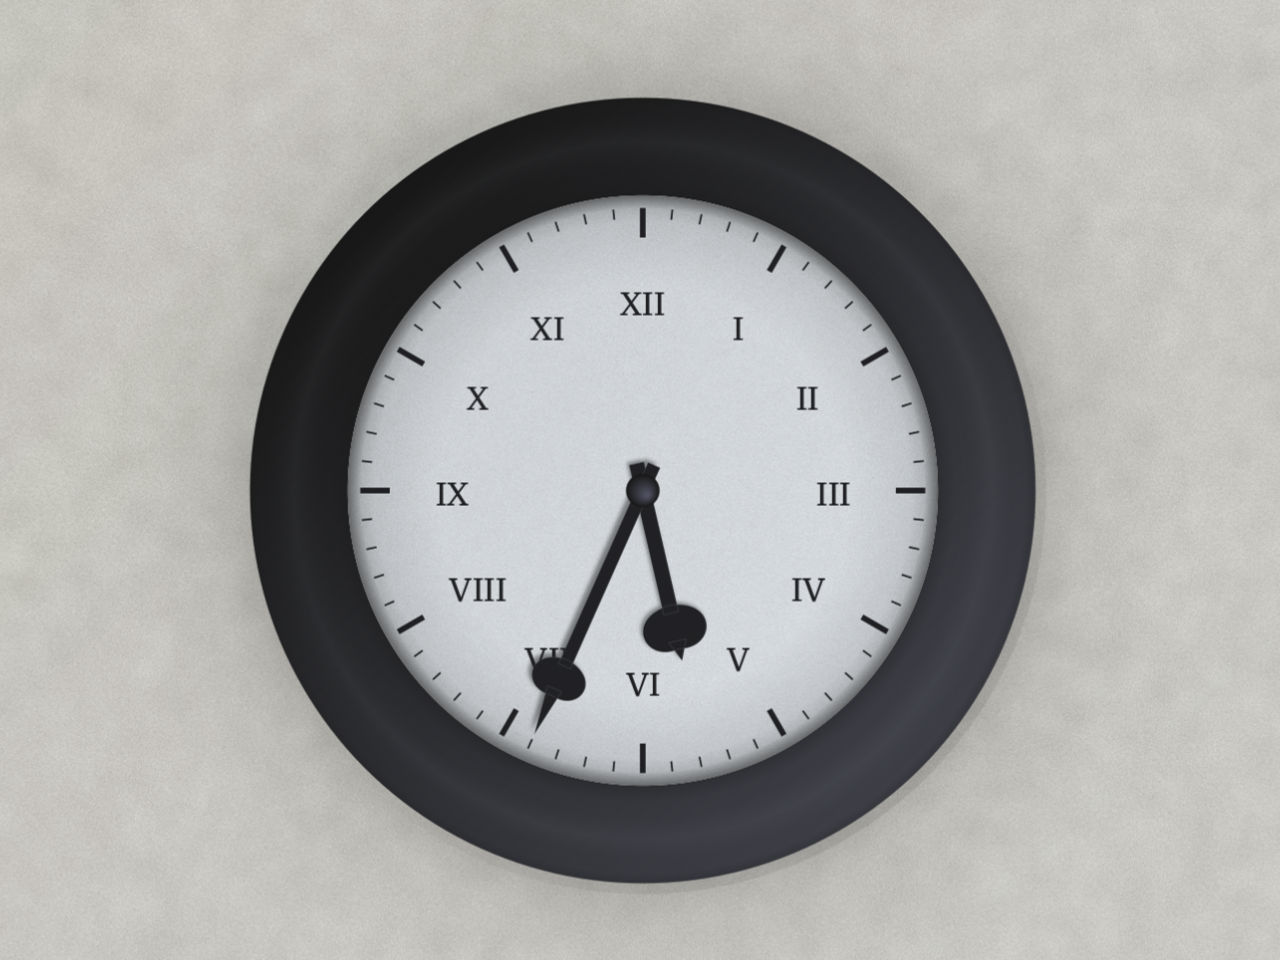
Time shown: {"hour": 5, "minute": 34}
